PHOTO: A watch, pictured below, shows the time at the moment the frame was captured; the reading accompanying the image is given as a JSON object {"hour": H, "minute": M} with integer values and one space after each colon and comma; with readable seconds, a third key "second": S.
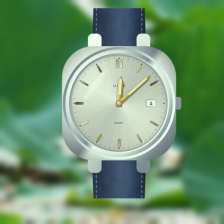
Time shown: {"hour": 12, "minute": 8}
